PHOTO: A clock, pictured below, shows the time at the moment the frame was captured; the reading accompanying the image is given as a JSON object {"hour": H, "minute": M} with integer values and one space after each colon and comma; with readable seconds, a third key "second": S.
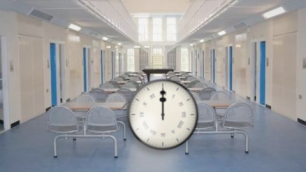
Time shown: {"hour": 12, "minute": 0}
